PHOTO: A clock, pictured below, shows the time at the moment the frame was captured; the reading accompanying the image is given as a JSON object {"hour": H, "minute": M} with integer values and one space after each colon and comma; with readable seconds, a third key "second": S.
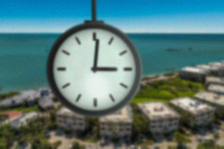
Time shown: {"hour": 3, "minute": 1}
